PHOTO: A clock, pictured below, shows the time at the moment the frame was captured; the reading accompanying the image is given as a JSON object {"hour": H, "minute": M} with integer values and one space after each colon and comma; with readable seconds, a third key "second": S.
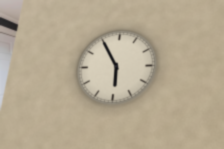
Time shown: {"hour": 5, "minute": 55}
